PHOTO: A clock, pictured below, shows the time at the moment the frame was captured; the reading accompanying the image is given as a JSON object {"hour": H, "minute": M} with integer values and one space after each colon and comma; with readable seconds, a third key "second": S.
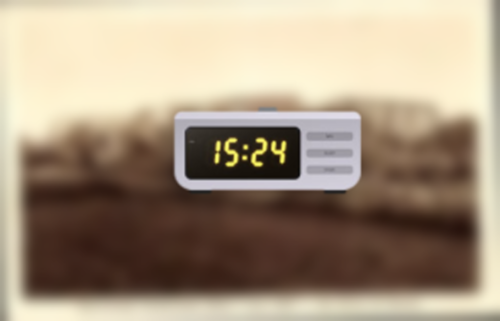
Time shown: {"hour": 15, "minute": 24}
